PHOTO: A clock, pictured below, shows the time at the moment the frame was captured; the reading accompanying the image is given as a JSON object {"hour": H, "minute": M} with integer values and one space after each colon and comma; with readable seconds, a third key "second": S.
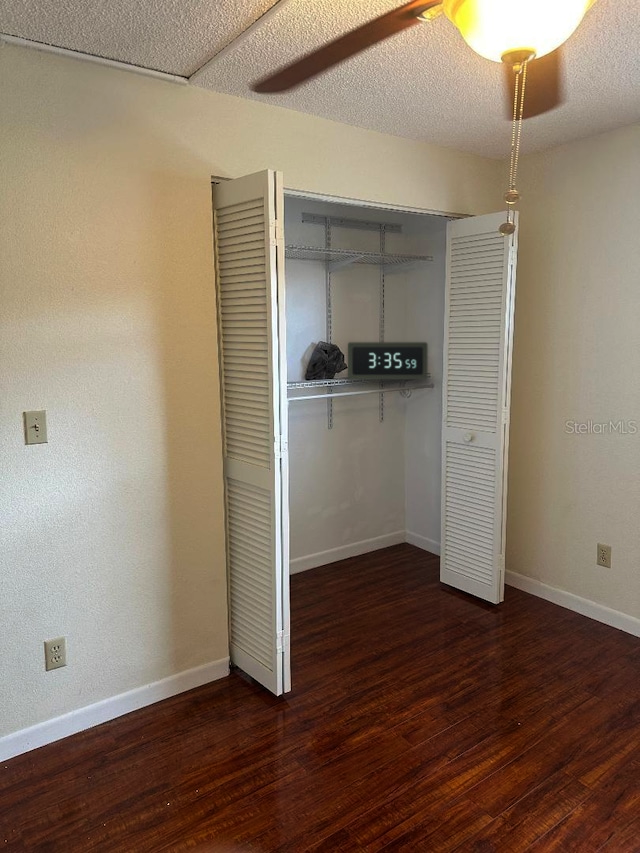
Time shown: {"hour": 3, "minute": 35}
